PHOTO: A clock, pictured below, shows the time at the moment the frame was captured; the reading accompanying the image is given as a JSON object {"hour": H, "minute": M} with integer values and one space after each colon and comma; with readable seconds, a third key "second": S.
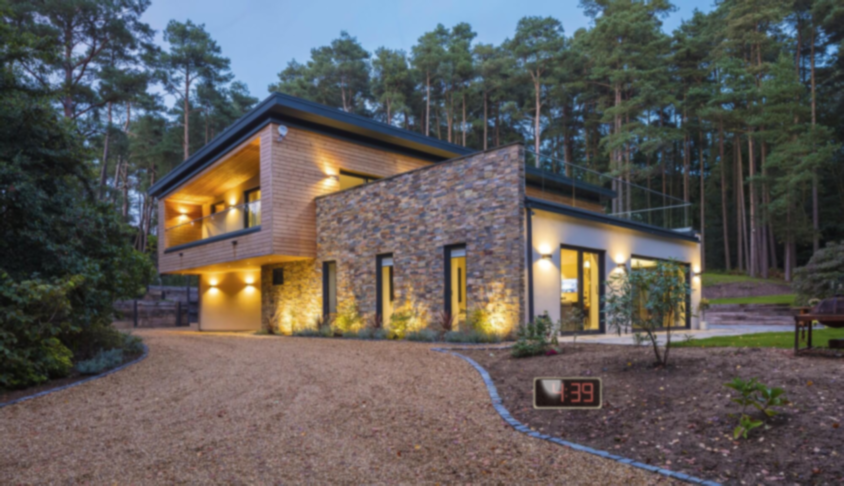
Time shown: {"hour": 4, "minute": 39}
